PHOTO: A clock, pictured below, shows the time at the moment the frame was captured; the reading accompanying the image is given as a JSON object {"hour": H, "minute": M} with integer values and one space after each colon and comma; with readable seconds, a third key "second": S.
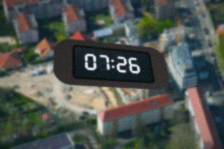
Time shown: {"hour": 7, "minute": 26}
